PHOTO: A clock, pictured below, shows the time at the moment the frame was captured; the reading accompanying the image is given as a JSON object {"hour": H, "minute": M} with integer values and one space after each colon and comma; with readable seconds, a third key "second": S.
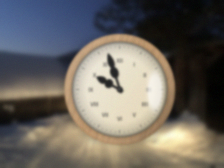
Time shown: {"hour": 9, "minute": 57}
